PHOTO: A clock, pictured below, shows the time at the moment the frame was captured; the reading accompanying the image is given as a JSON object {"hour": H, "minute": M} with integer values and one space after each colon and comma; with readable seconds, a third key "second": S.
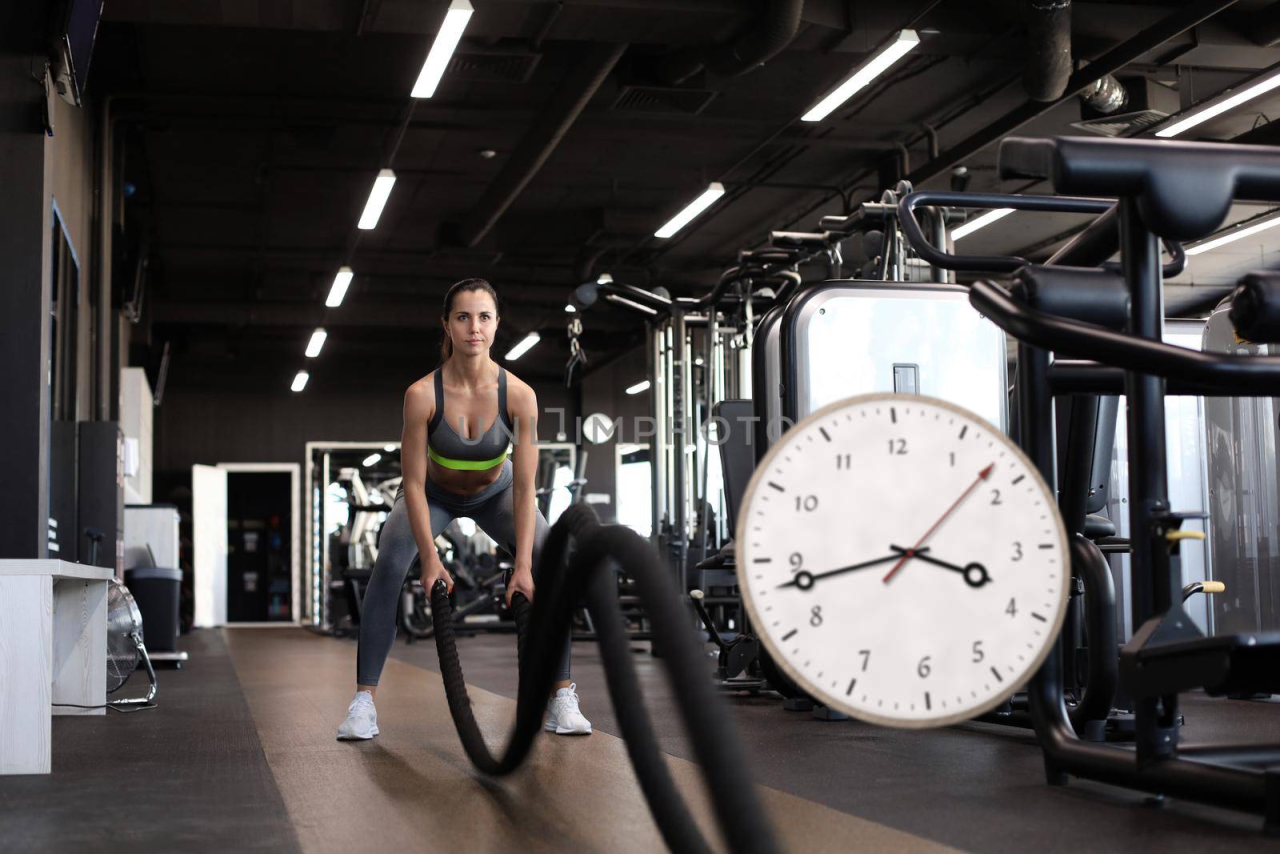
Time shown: {"hour": 3, "minute": 43, "second": 8}
